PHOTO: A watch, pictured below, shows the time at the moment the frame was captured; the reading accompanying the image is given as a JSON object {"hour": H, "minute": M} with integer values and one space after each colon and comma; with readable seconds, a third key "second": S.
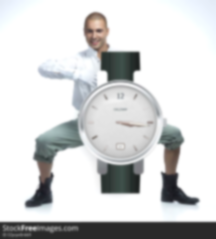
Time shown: {"hour": 3, "minute": 16}
